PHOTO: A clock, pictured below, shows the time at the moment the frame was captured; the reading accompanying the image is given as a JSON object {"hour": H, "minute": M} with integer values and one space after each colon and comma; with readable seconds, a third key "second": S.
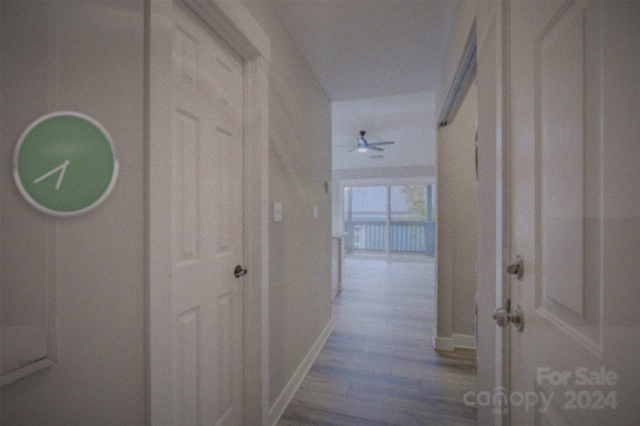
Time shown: {"hour": 6, "minute": 40}
